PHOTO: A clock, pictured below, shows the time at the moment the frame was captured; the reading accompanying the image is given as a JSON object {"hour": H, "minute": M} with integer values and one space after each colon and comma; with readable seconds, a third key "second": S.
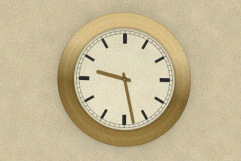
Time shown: {"hour": 9, "minute": 28}
